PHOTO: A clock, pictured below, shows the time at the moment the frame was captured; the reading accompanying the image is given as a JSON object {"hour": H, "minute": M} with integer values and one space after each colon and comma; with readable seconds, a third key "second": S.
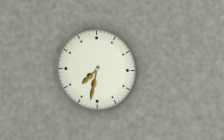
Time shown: {"hour": 7, "minute": 32}
